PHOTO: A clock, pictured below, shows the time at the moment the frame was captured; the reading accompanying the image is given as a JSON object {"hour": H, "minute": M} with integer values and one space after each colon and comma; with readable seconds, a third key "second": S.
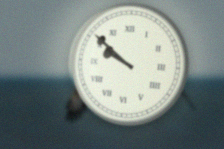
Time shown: {"hour": 9, "minute": 51}
